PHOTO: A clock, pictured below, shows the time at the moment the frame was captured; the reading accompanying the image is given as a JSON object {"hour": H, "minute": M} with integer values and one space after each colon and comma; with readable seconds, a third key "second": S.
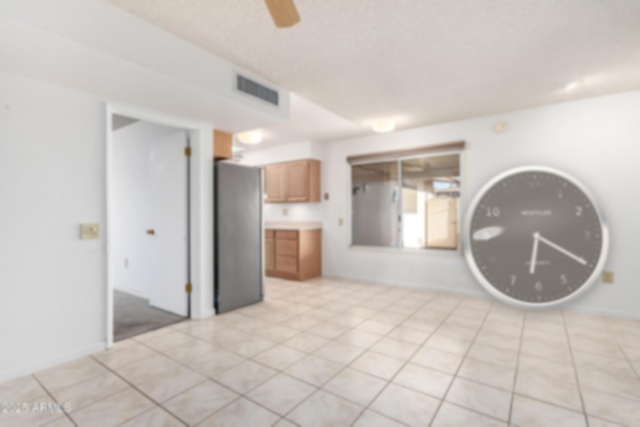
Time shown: {"hour": 6, "minute": 20}
